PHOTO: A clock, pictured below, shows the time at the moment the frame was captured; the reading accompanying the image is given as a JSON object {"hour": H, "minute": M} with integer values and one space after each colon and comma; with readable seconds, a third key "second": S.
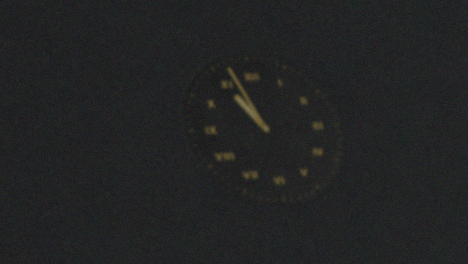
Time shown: {"hour": 10, "minute": 57}
